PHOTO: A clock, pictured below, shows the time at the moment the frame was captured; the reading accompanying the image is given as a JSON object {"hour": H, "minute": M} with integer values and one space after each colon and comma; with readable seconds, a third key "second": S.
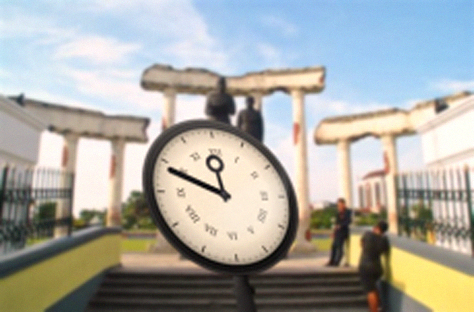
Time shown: {"hour": 11, "minute": 49}
